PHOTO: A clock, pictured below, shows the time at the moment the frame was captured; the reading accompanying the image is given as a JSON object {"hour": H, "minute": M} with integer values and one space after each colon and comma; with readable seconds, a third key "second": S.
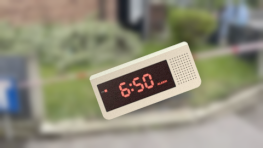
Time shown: {"hour": 6, "minute": 50}
